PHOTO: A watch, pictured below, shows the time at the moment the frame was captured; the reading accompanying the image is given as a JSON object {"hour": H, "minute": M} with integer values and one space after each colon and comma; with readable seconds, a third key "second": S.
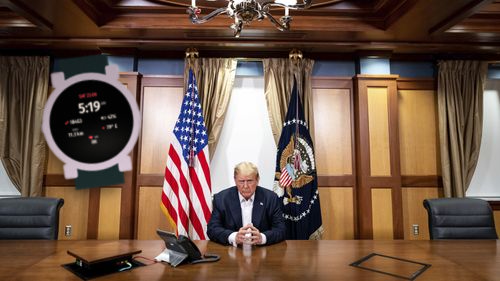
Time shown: {"hour": 5, "minute": 19}
